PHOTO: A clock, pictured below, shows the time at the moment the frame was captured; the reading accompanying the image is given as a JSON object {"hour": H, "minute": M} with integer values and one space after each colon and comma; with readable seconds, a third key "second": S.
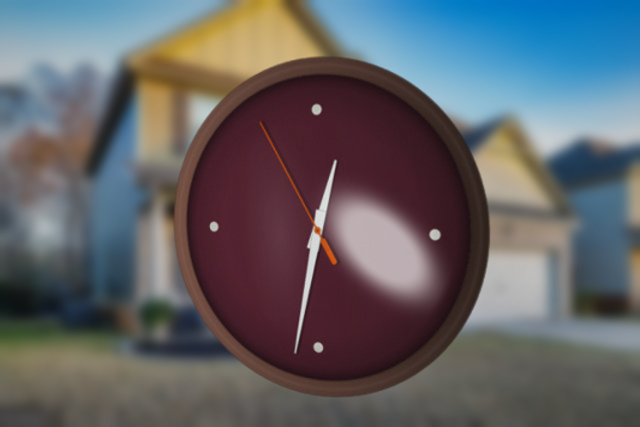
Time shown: {"hour": 12, "minute": 31, "second": 55}
